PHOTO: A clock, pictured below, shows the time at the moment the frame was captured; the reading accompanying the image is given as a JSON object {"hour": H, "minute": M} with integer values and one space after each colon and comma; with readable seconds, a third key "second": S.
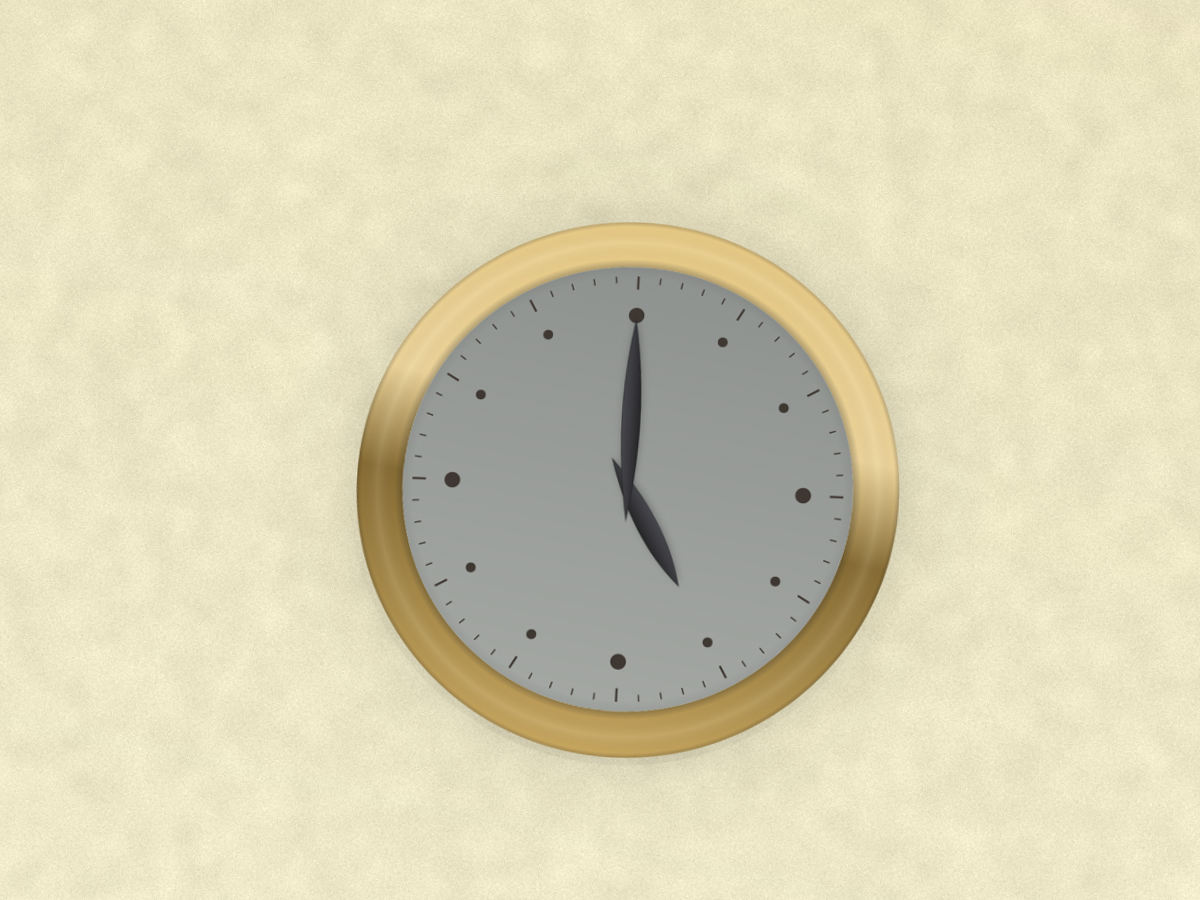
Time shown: {"hour": 5, "minute": 0}
